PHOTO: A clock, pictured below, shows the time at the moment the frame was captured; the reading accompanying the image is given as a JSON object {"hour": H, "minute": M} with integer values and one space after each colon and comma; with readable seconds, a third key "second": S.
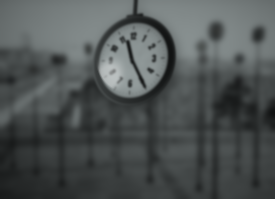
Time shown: {"hour": 11, "minute": 25}
